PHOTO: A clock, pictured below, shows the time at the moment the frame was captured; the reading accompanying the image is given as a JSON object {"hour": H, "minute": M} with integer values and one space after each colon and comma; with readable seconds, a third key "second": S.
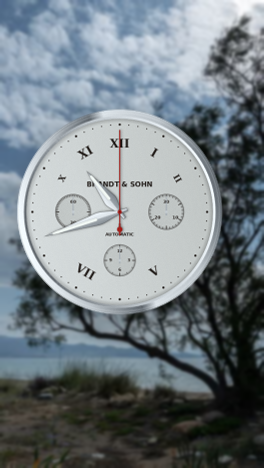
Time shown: {"hour": 10, "minute": 42}
